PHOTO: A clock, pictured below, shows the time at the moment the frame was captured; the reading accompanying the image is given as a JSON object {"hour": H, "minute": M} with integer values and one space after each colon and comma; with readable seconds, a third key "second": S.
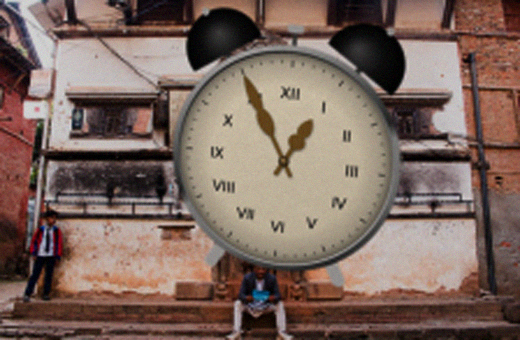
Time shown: {"hour": 12, "minute": 55}
